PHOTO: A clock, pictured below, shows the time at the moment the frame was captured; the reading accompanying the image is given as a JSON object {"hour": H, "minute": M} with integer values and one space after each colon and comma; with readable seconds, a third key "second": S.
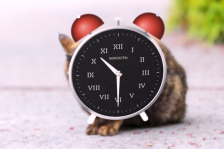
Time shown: {"hour": 10, "minute": 30}
